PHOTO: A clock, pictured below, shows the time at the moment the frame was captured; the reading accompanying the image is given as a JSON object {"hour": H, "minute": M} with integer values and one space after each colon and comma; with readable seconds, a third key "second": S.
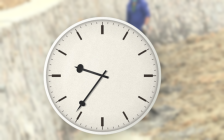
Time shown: {"hour": 9, "minute": 36}
